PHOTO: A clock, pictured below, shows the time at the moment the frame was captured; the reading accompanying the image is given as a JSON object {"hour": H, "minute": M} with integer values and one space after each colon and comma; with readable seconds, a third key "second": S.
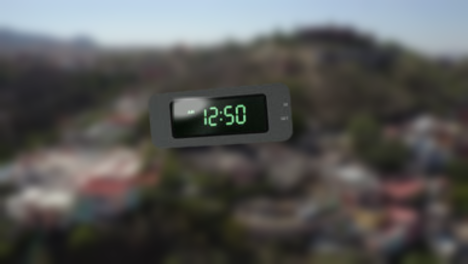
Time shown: {"hour": 12, "minute": 50}
